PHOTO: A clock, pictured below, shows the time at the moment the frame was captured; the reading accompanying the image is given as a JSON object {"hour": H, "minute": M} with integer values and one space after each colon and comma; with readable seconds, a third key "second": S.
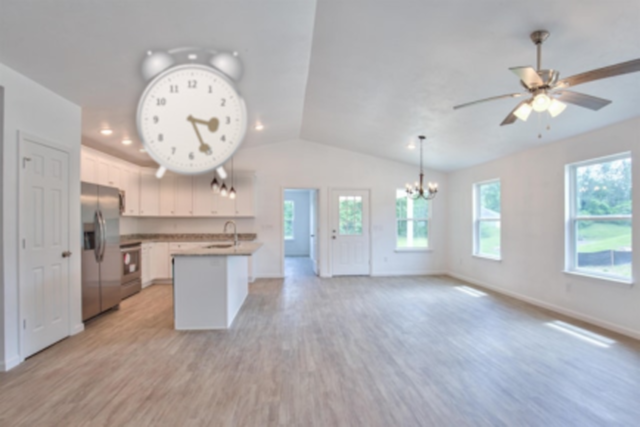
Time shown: {"hour": 3, "minute": 26}
